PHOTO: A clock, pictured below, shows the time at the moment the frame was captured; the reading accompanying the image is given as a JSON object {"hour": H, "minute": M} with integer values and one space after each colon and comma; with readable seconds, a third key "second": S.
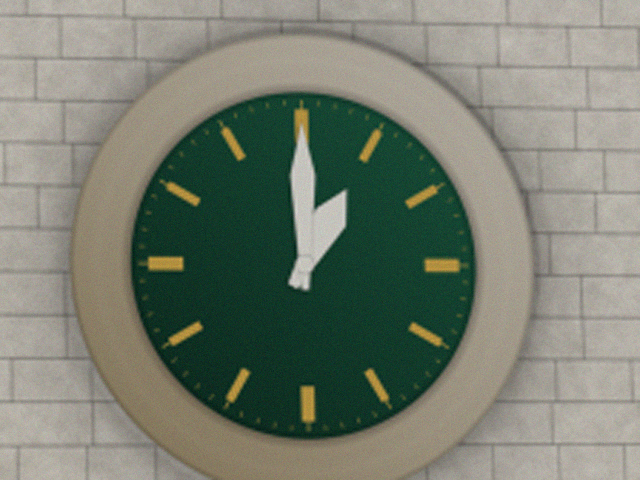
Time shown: {"hour": 1, "minute": 0}
